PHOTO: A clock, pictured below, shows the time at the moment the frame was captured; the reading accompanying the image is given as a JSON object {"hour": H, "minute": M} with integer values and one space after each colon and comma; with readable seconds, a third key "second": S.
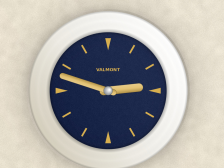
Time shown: {"hour": 2, "minute": 48}
